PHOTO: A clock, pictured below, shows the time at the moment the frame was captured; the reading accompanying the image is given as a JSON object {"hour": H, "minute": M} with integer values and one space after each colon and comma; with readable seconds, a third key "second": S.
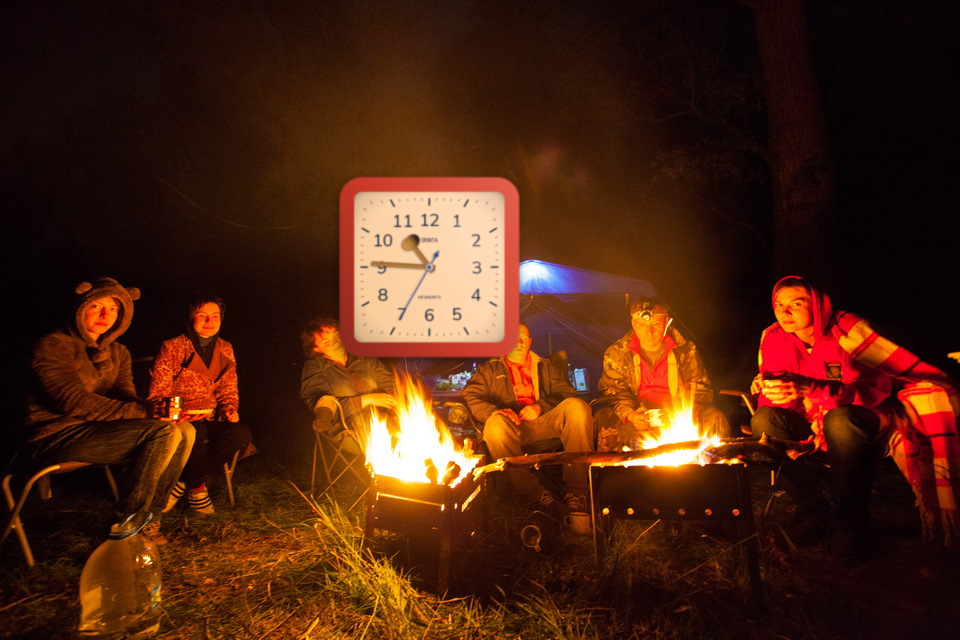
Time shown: {"hour": 10, "minute": 45, "second": 35}
